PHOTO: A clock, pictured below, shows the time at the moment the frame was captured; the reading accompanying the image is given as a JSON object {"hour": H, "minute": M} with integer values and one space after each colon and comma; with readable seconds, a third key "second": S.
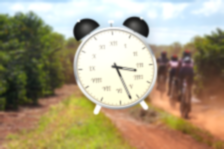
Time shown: {"hour": 3, "minute": 27}
